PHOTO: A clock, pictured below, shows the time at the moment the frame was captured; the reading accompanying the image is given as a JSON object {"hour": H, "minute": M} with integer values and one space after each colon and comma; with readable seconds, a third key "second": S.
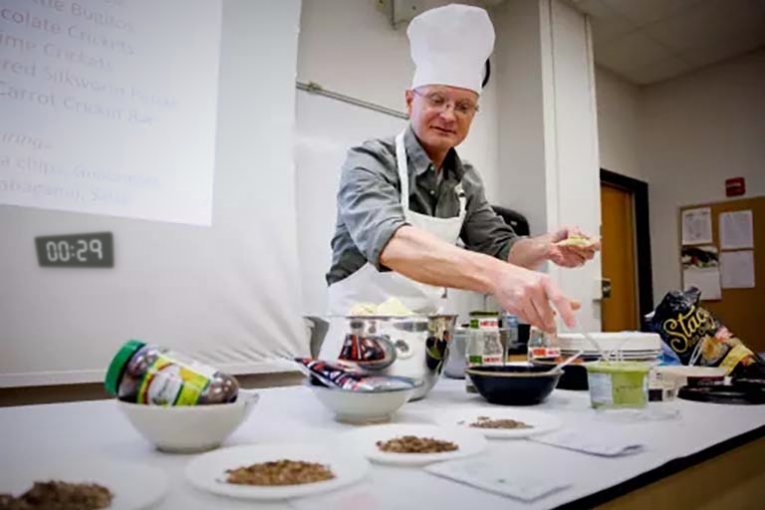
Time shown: {"hour": 0, "minute": 29}
